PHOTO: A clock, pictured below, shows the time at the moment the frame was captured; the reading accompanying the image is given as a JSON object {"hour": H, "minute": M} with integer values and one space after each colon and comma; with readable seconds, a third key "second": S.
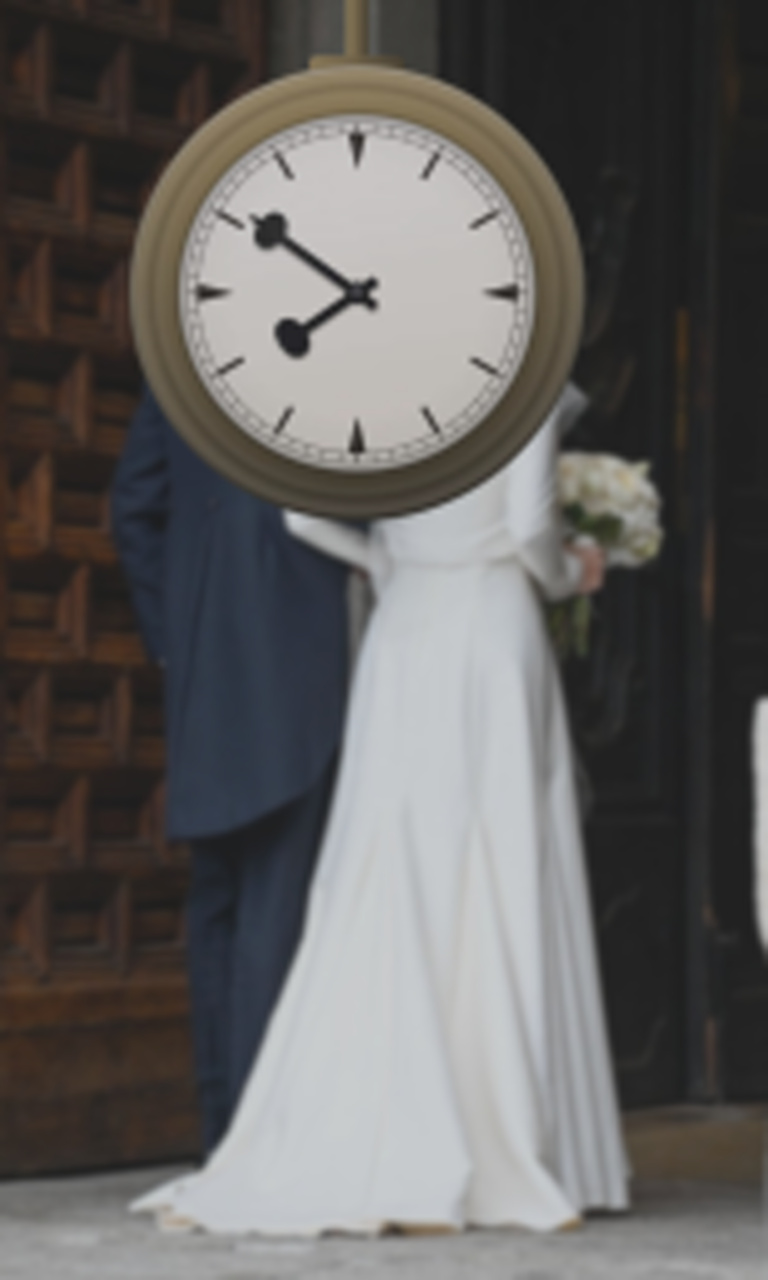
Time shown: {"hour": 7, "minute": 51}
